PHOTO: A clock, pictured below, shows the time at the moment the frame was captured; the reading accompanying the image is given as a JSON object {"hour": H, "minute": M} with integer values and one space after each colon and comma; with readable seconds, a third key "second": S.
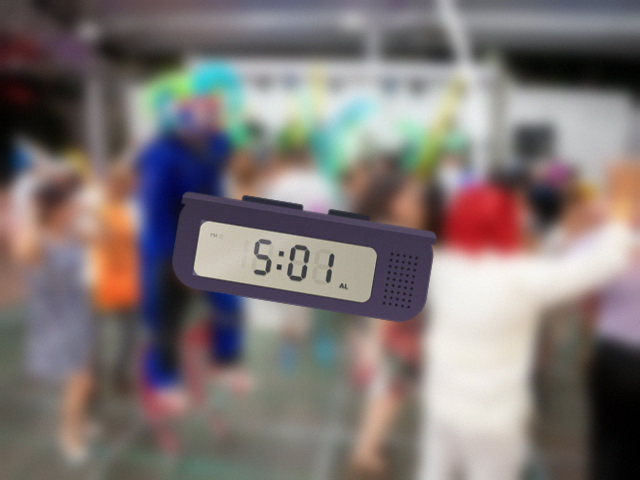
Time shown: {"hour": 5, "minute": 1}
